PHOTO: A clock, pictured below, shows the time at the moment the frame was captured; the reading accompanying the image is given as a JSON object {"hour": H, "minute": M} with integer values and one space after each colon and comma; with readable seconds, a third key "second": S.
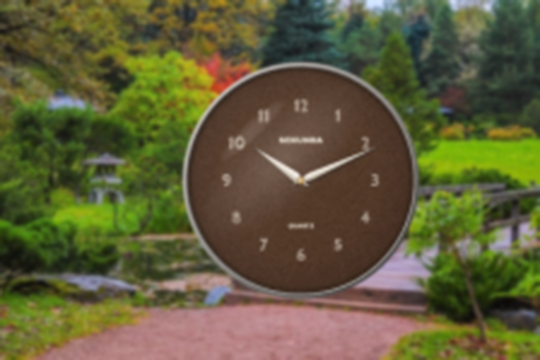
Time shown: {"hour": 10, "minute": 11}
